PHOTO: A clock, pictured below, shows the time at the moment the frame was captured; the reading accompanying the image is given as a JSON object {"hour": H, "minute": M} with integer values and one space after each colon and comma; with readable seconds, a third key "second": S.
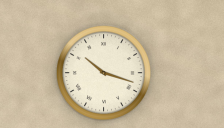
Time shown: {"hour": 10, "minute": 18}
